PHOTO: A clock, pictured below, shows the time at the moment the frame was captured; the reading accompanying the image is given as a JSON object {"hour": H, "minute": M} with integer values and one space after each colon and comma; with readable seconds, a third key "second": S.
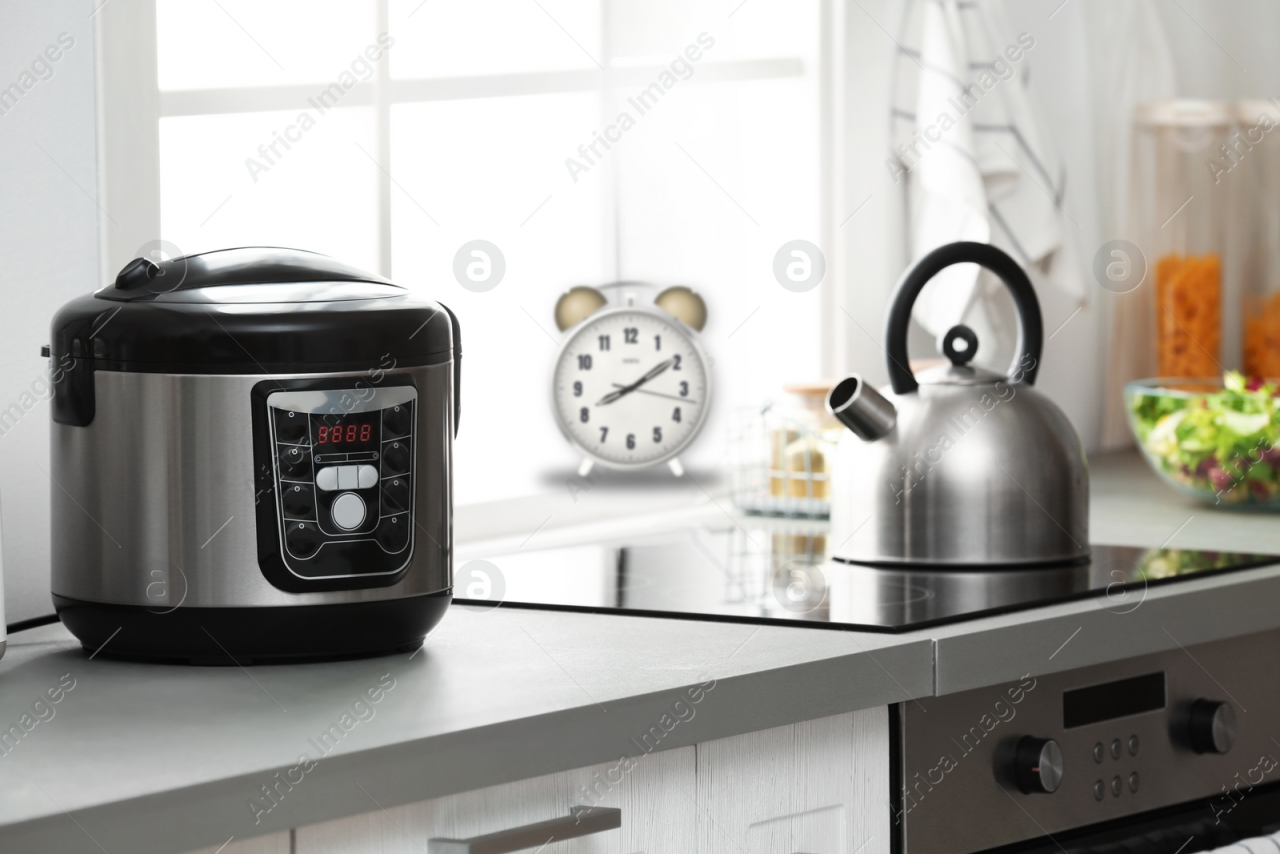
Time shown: {"hour": 8, "minute": 9, "second": 17}
